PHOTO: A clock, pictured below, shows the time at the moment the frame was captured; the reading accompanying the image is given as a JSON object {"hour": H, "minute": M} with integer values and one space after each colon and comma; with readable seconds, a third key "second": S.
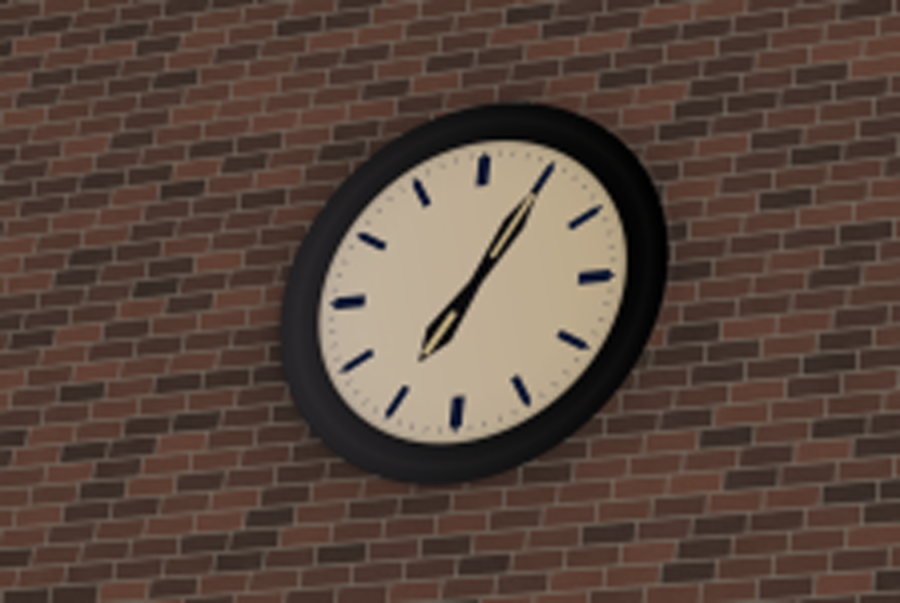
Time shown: {"hour": 7, "minute": 5}
